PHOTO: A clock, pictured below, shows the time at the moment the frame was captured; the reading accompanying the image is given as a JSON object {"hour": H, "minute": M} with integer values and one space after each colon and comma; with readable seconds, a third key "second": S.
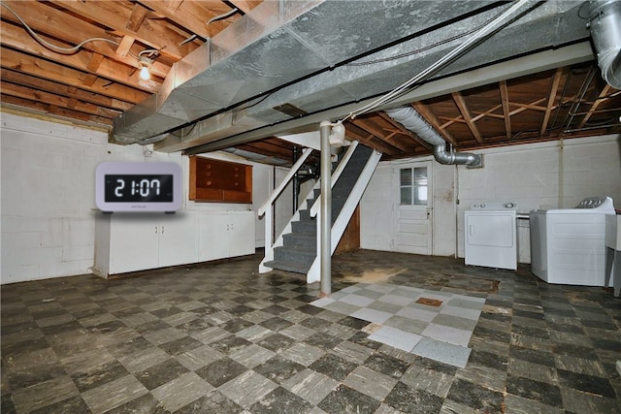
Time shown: {"hour": 21, "minute": 7}
